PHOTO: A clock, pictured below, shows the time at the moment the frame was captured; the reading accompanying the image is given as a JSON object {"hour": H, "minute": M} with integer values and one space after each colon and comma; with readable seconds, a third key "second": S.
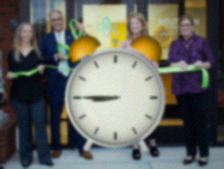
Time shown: {"hour": 8, "minute": 45}
